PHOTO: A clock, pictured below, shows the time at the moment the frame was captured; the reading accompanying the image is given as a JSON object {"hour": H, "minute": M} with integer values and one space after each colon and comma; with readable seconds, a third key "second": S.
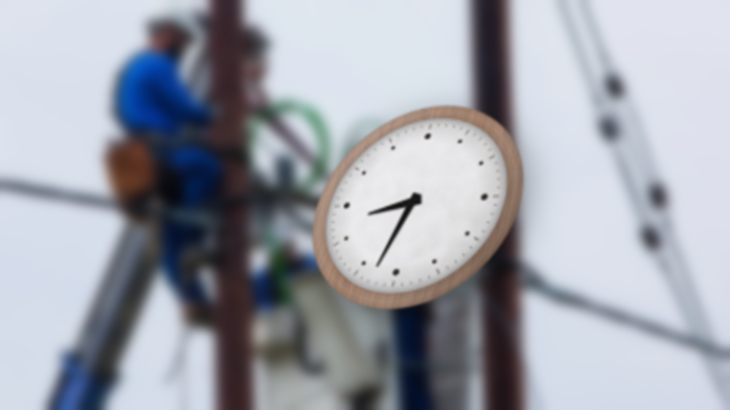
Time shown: {"hour": 8, "minute": 33}
